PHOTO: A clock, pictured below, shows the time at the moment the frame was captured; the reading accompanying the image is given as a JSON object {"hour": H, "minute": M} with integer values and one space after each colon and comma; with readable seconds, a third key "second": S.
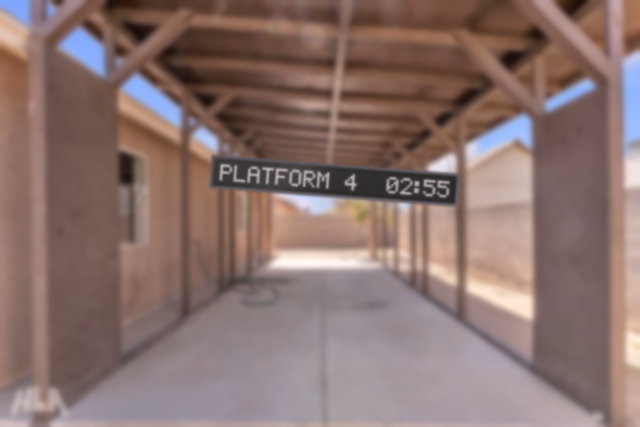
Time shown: {"hour": 2, "minute": 55}
